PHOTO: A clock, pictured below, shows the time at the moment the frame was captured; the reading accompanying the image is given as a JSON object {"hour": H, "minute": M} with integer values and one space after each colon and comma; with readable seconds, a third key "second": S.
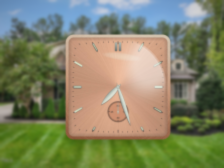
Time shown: {"hour": 7, "minute": 27}
